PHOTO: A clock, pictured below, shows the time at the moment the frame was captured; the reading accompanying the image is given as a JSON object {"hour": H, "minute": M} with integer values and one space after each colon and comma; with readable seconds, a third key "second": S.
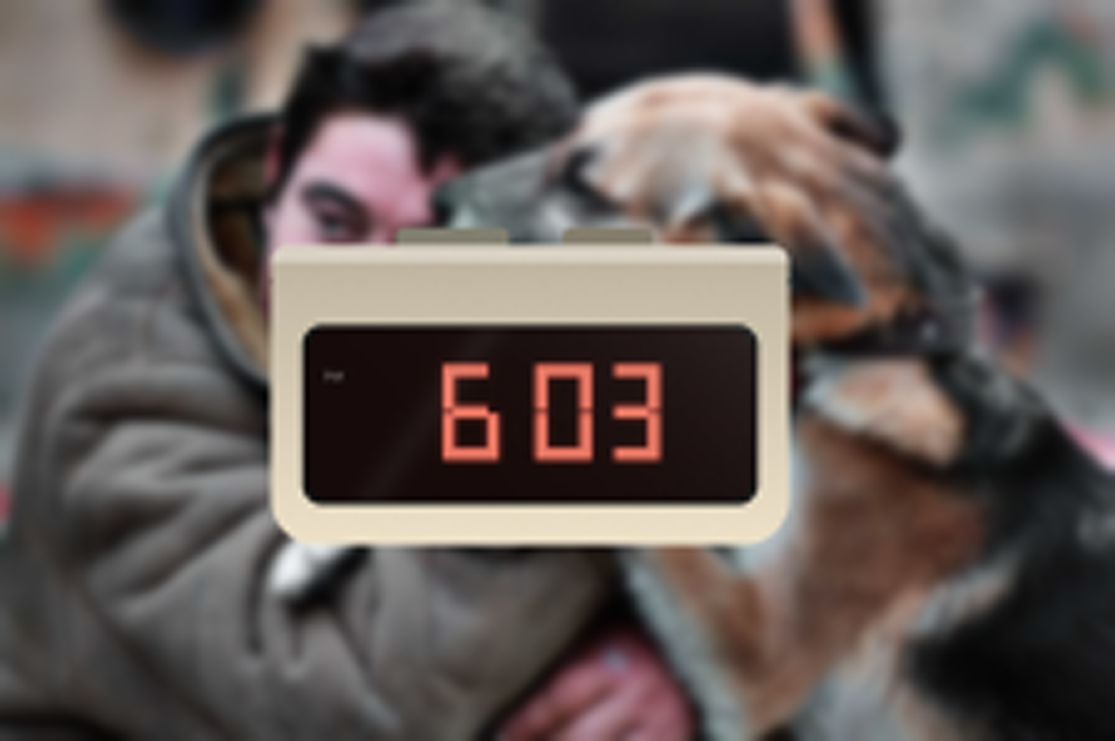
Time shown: {"hour": 6, "minute": 3}
